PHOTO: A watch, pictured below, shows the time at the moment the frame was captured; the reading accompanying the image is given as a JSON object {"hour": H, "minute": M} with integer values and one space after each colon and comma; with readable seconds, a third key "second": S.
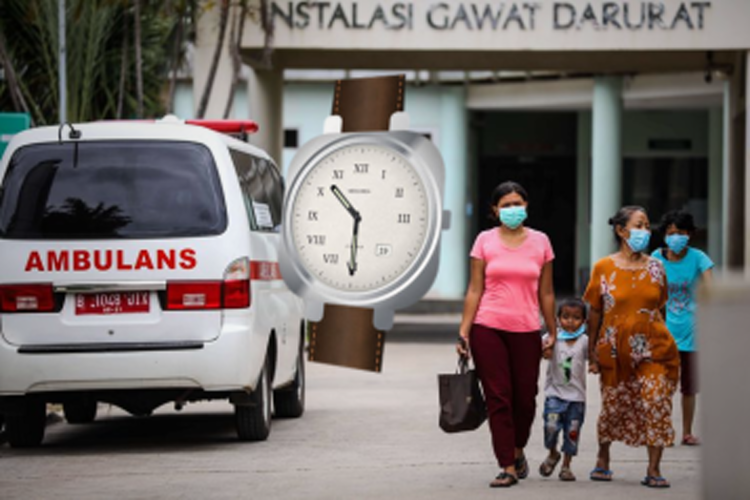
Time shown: {"hour": 10, "minute": 30}
